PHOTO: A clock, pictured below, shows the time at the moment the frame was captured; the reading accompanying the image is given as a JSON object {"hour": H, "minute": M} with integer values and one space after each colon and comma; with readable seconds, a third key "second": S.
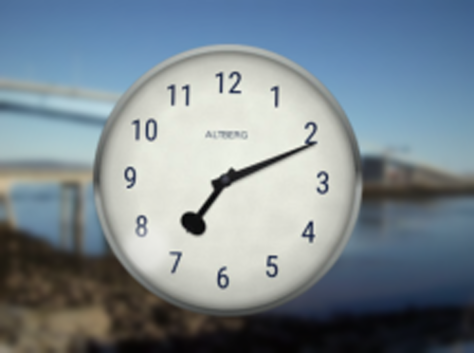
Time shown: {"hour": 7, "minute": 11}
